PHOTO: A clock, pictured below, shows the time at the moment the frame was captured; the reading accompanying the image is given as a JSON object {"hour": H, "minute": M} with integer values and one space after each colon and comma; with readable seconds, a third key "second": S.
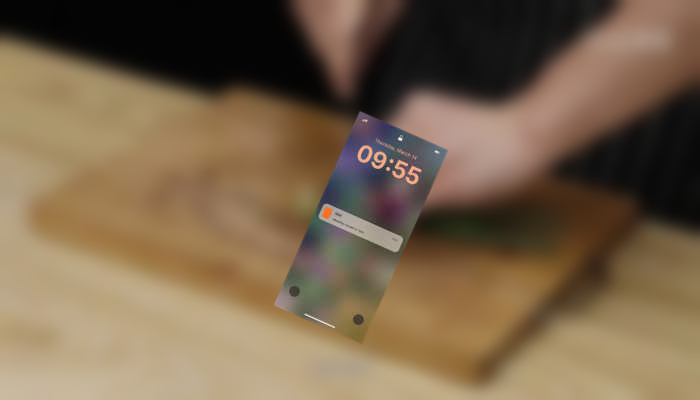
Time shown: {"hour": 9, "minute": 55}
